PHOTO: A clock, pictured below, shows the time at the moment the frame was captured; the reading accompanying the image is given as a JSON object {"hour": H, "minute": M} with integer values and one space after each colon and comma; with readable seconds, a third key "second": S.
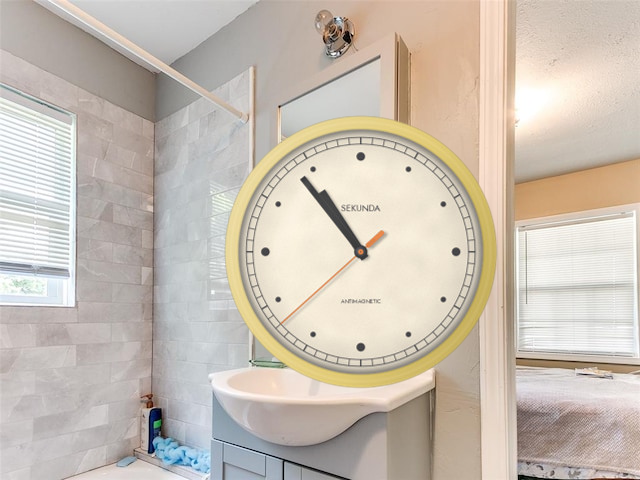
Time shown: {"hour": 10, "minute": 53, "second": 38}
